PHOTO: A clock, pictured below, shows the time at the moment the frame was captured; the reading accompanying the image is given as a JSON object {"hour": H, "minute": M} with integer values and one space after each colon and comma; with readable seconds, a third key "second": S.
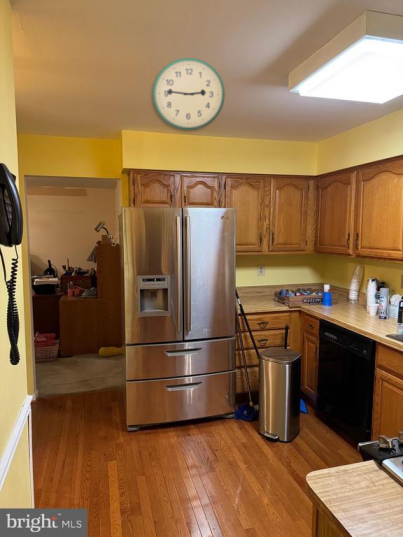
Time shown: {"hour": 2, "minute": 46}
